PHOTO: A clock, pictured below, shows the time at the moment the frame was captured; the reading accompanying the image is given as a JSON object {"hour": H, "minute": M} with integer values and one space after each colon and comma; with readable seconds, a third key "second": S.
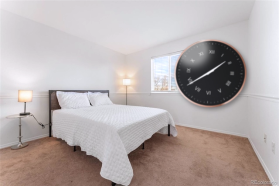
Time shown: {"hour": 1, "minute": 39}
